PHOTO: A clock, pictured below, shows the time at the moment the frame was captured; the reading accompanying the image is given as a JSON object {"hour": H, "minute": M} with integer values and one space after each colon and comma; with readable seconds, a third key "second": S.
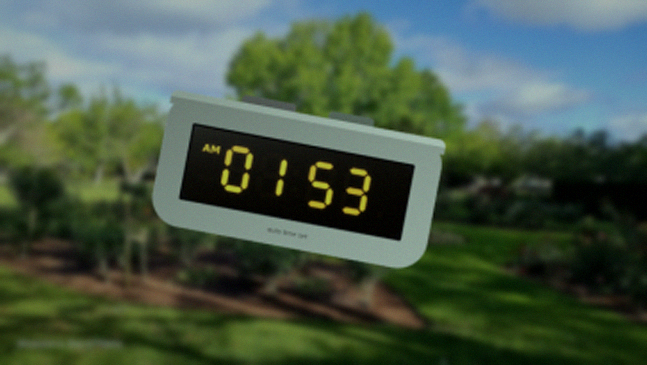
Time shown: {"hour": 1, "minute": 53}
